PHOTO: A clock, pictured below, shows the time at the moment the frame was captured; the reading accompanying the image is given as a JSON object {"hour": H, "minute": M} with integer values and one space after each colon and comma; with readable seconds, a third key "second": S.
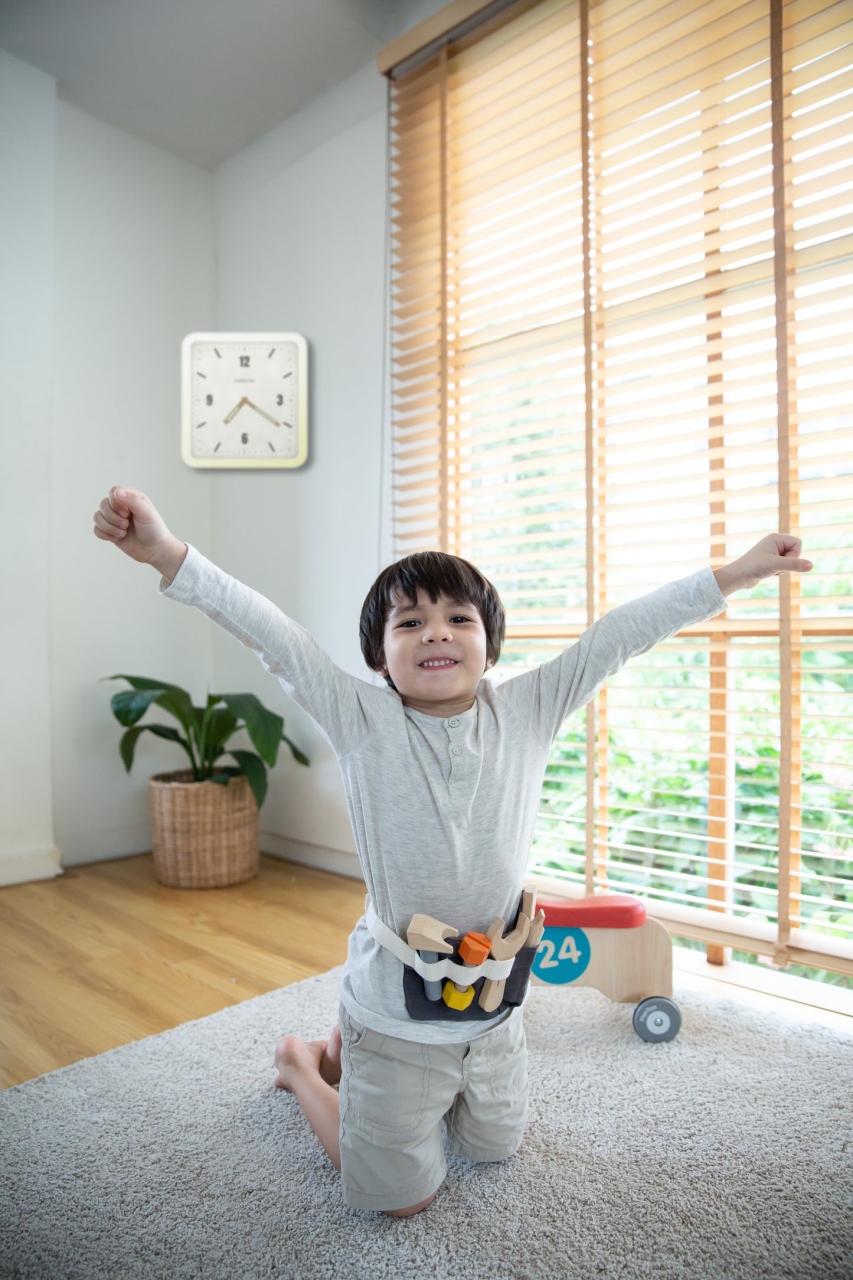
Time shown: {"hour": 7, "minute": 21}
